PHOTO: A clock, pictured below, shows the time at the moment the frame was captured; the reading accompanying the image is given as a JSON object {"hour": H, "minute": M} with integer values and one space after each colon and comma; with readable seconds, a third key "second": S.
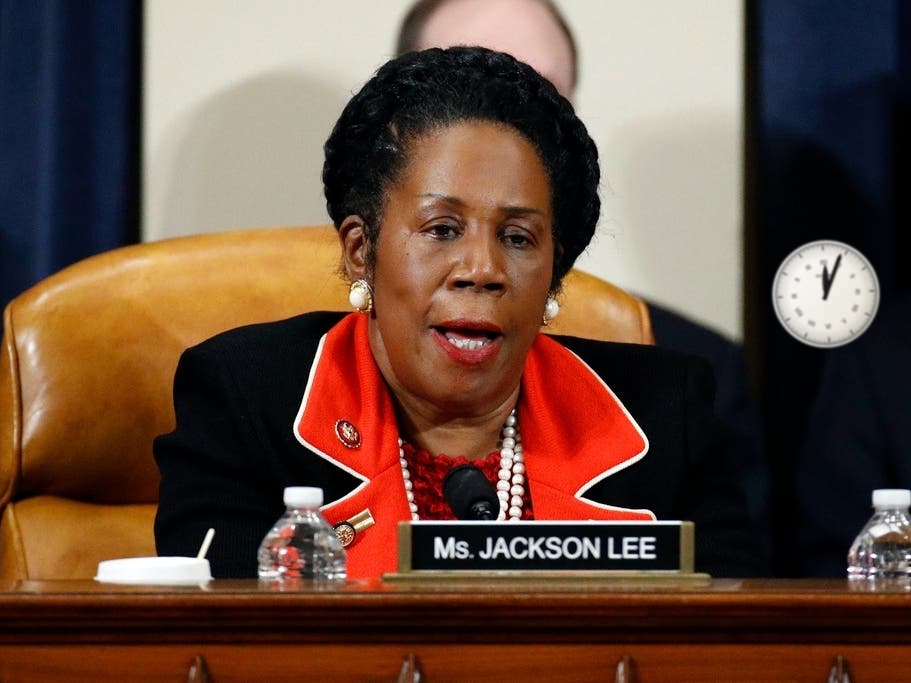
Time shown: {"hour": 12, "minute": 4}
